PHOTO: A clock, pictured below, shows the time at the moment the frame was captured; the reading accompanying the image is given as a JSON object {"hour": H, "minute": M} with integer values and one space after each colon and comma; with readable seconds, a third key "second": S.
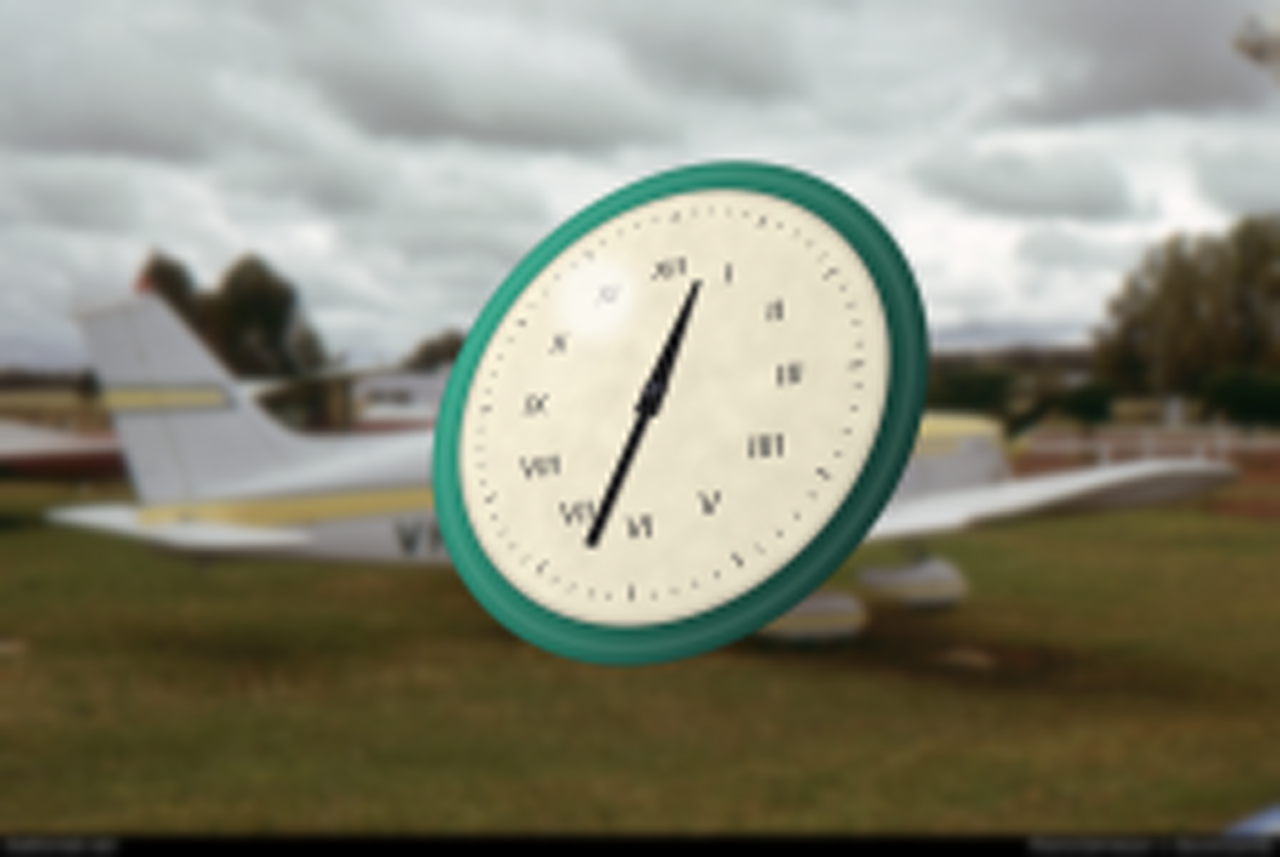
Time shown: {"hour": 12, "minute": 33}
